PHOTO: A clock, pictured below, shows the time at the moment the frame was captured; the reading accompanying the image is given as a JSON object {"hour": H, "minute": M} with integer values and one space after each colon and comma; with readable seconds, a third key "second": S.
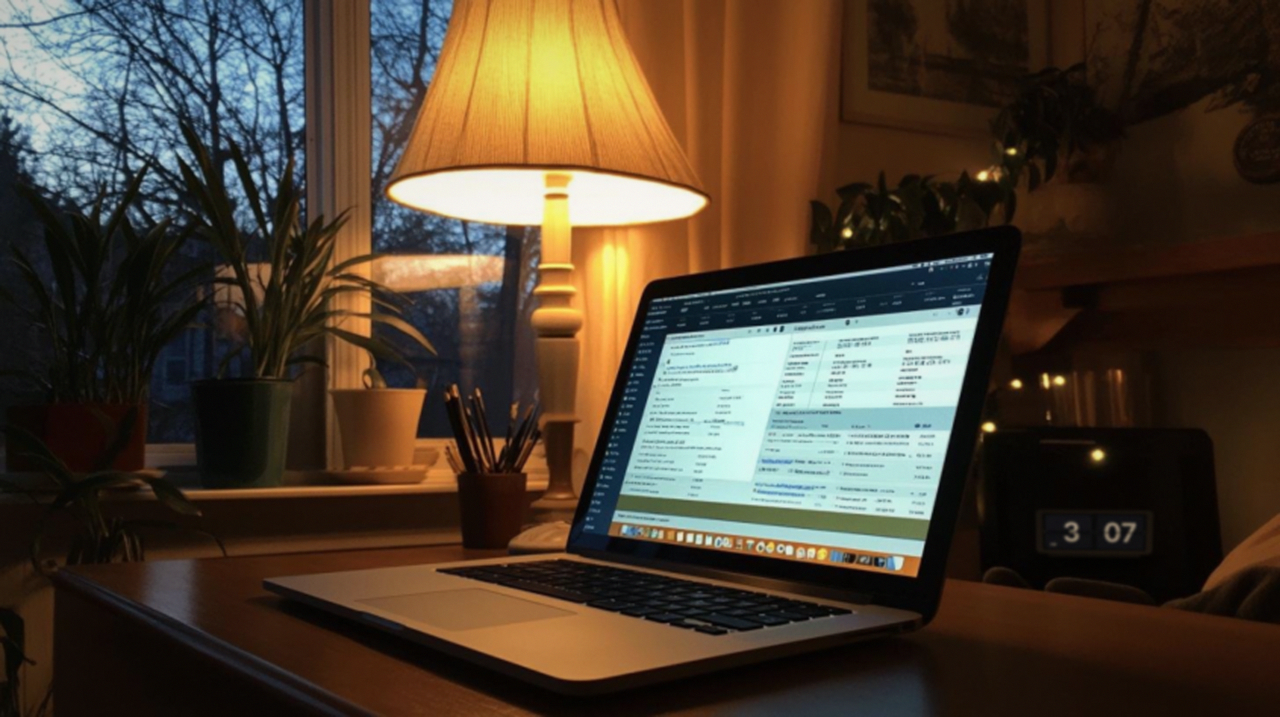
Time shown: {"hour": 3, "minute": 7}
